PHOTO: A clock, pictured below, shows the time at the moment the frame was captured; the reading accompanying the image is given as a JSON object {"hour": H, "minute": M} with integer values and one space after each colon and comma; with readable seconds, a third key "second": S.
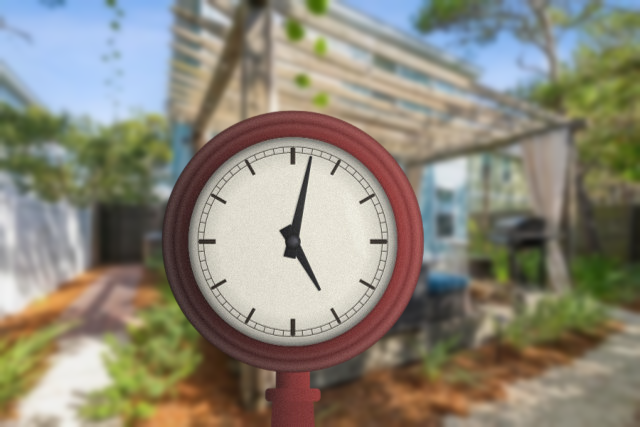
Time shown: {"hour": 5, "minute": 2}
